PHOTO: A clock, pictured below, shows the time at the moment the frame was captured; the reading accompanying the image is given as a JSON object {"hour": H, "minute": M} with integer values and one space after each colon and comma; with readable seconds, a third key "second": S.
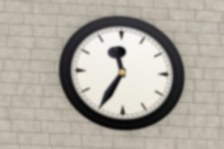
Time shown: {"hour": 11, "minute": 35}
